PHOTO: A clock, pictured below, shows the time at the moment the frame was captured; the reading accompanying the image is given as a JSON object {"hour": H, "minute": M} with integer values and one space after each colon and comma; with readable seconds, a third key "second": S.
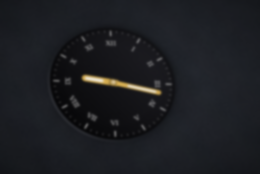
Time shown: {"hour": 9, "minute": 17}
